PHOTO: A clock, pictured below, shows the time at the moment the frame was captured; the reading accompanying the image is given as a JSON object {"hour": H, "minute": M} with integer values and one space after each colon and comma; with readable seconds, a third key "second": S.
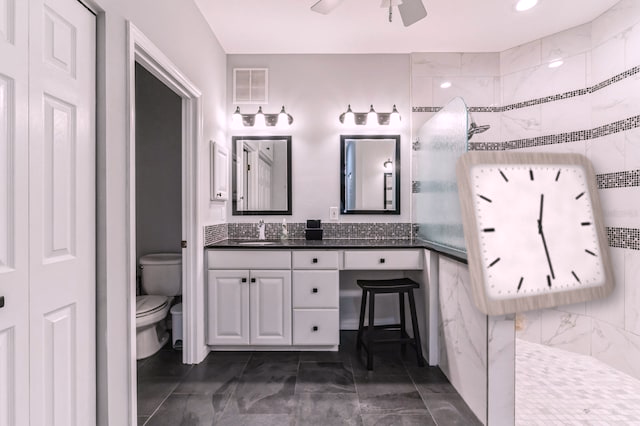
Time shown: {"hour": 12, "minute": 29}
